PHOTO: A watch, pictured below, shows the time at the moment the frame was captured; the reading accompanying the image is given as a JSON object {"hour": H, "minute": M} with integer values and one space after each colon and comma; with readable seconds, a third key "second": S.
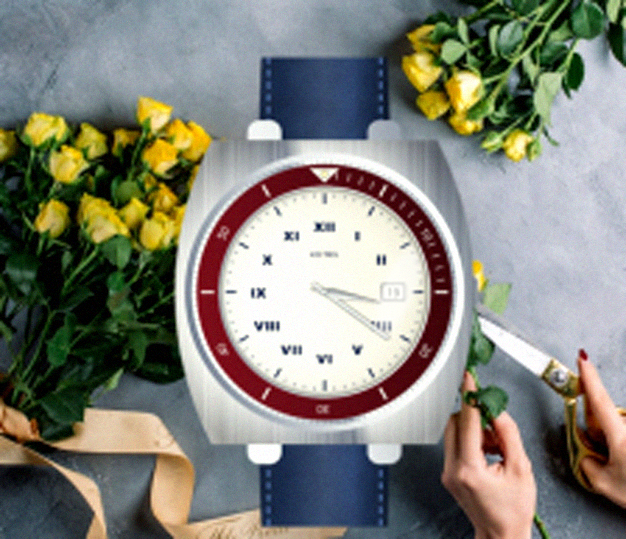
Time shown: {"hour": 3, "minute": 21}
